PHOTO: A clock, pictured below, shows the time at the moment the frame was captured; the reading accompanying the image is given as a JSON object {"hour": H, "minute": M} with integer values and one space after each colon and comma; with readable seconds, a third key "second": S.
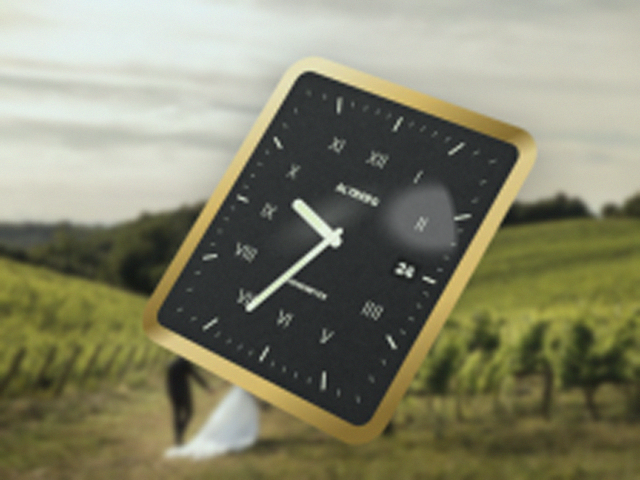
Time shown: {"hour": 9, "minute": 34}
